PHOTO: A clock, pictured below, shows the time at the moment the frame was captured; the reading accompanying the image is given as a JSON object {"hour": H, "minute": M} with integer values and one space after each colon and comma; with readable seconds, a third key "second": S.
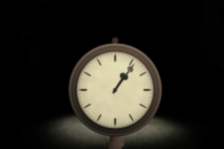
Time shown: {"hour": 1, "minute": 6}
